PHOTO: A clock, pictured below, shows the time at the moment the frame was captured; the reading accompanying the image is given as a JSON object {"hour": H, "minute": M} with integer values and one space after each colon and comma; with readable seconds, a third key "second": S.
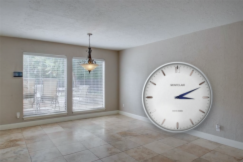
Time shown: {"hour": 3, "minute": 11}
